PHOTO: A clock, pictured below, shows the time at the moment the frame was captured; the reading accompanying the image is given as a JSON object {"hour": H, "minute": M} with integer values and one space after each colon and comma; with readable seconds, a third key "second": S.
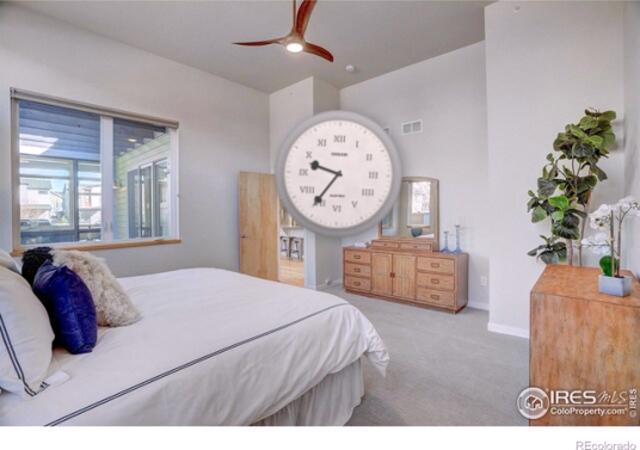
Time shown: {"hour": 9, "minute": 36}
